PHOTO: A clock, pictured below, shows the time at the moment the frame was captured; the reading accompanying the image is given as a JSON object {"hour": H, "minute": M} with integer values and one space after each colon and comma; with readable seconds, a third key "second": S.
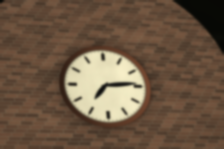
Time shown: {"hour": 7, "minute": 14}
